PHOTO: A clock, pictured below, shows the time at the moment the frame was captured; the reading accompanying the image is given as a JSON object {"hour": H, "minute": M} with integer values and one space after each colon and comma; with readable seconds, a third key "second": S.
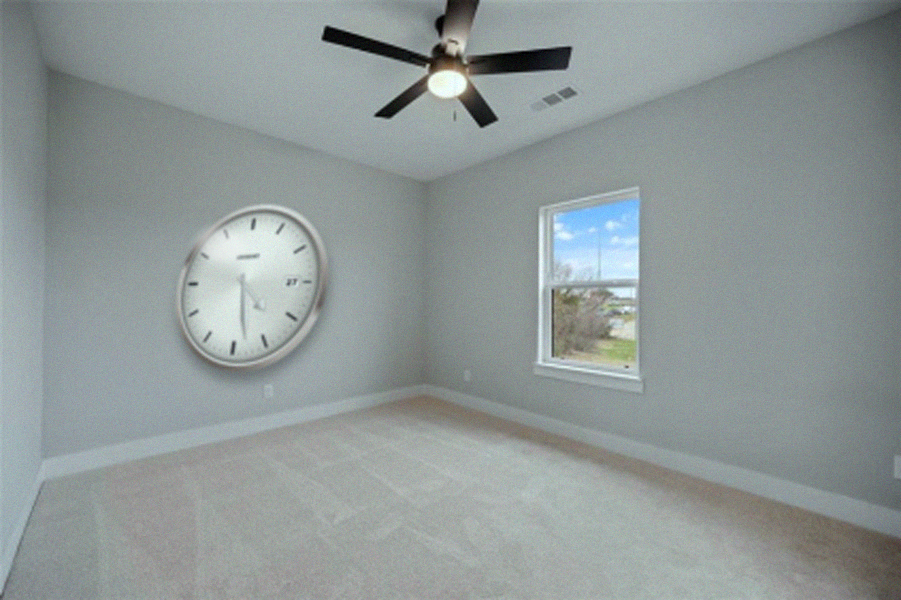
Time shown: {"hour": 4, "minute": 28}
